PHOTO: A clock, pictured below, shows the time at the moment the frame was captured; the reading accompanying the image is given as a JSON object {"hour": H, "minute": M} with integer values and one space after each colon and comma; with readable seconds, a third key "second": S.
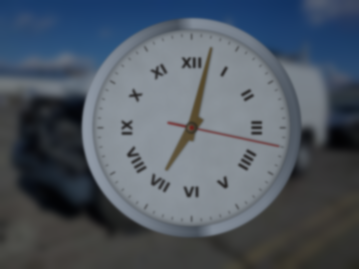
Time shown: {"hour": 7, "minute": 2, "second": 17}
